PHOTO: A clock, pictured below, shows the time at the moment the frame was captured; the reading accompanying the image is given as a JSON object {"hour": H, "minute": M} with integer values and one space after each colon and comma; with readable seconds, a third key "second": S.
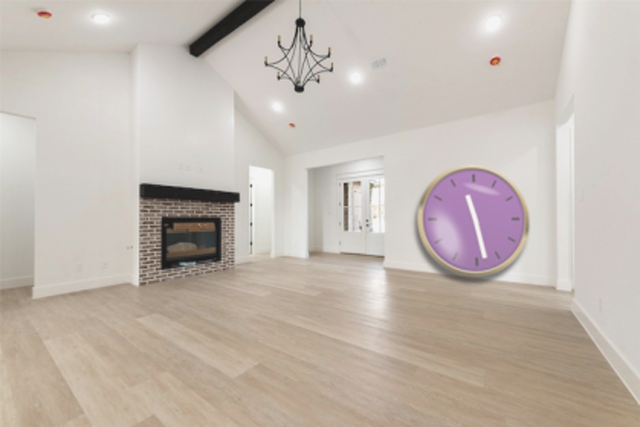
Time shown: {"hour": 11, "minute": 28}
